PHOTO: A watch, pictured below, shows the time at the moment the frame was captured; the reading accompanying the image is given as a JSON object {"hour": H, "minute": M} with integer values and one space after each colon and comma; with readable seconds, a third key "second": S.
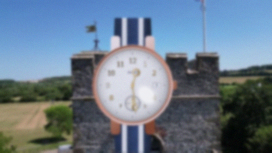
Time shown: {"hour": 12, "minute": 29}
